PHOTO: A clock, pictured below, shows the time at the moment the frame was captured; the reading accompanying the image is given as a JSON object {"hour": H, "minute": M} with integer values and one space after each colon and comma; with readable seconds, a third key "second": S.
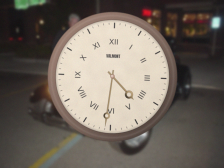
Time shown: {"hour": 4, "minute": 31}
